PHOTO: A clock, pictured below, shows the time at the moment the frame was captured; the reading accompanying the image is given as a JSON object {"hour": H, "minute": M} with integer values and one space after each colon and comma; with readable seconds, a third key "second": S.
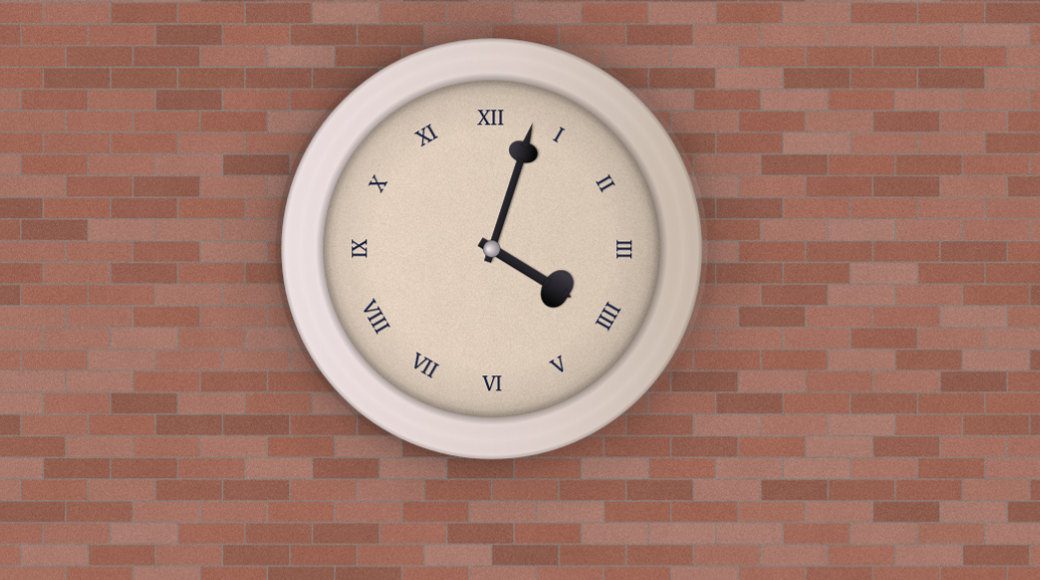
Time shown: {"hour": 4, "minute": 3}
